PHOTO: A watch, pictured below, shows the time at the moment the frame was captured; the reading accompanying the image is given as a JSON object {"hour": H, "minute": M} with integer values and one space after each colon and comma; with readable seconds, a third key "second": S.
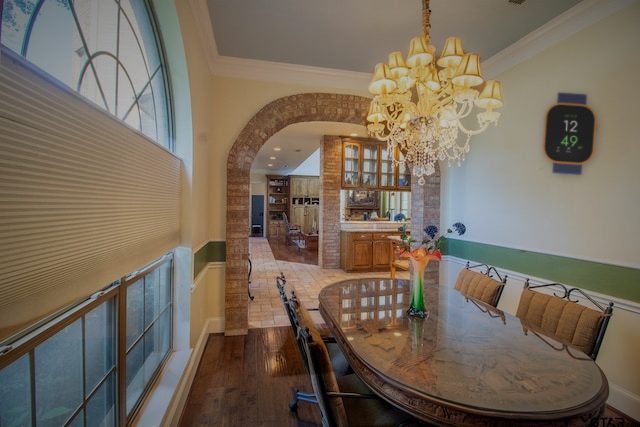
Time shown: {"hour": 12, "minute": 49}
